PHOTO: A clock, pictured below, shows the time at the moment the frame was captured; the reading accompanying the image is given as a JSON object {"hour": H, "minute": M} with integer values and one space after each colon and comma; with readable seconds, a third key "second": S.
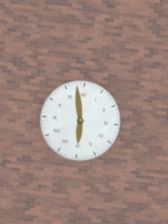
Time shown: {"hour": 5, "minute": 58}
